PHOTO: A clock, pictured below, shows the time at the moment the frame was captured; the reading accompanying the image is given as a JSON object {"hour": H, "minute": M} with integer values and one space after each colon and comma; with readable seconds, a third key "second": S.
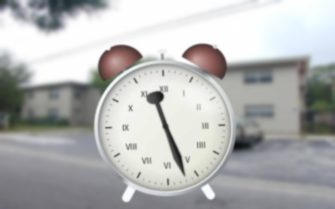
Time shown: {"hour": 11, "minute": 27}
